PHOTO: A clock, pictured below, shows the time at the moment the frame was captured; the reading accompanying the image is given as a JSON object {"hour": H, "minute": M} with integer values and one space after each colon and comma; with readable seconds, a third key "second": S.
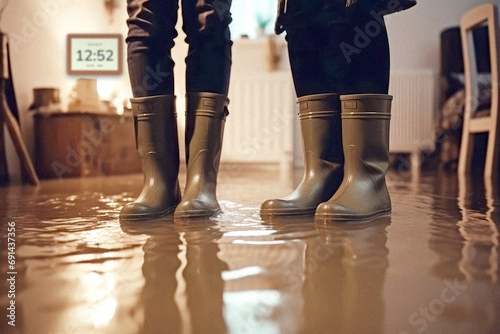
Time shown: {"hour": 12, "minute": 52}
